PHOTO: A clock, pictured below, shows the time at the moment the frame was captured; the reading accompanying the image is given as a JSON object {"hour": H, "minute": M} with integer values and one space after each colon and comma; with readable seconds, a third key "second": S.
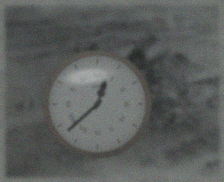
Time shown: {"hour": 12, "minute": 38}
